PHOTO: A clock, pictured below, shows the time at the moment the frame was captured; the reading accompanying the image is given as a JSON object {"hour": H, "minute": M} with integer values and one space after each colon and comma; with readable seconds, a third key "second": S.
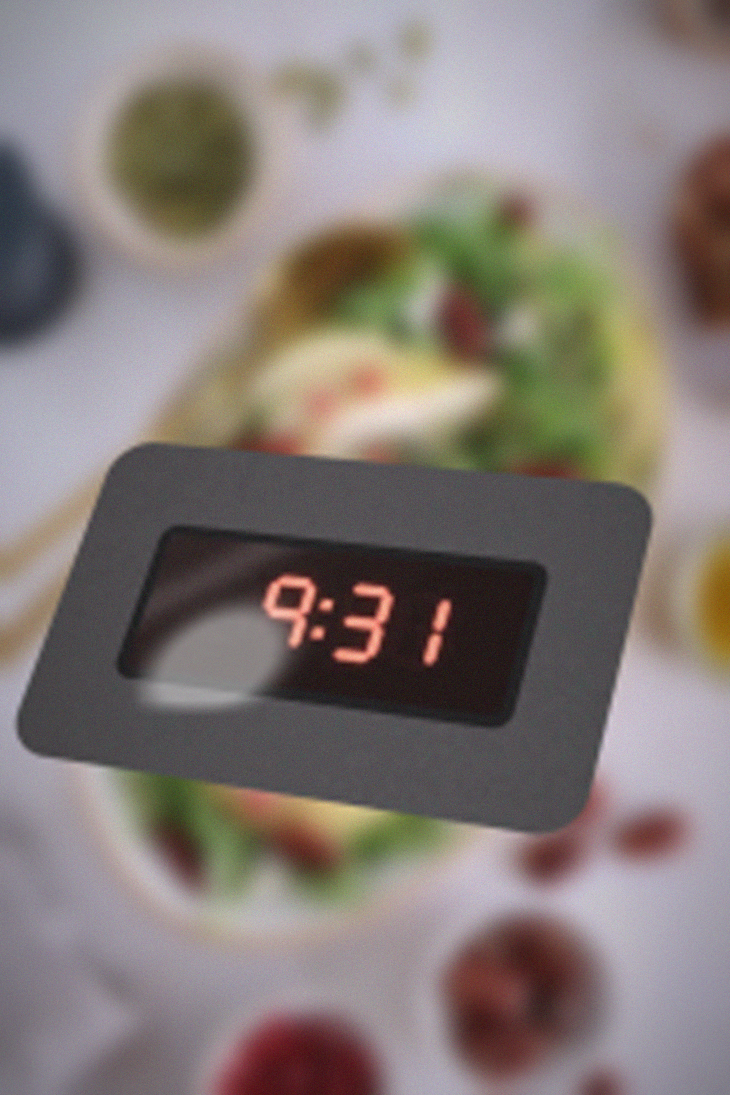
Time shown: {"hour": 9, "minute": 31}
